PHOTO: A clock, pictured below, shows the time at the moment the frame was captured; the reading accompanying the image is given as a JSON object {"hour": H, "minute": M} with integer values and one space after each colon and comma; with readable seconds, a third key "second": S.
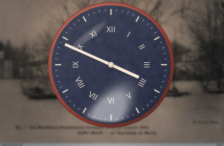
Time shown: {"hour": 3, "minute": 49}
